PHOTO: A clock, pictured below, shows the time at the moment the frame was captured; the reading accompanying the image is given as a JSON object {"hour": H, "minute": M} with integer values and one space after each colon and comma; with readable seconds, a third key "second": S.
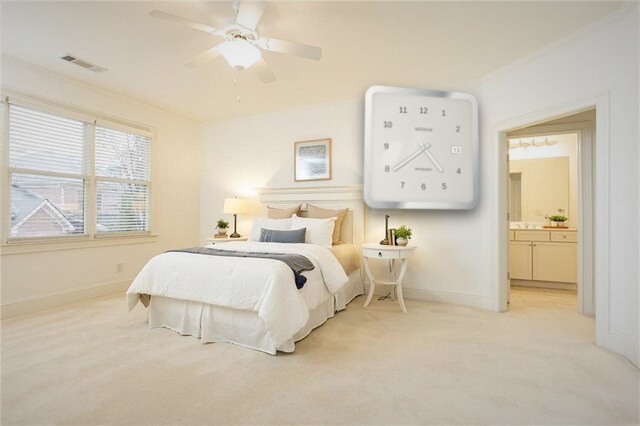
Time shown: {"hour": 4, "minute": 39}
